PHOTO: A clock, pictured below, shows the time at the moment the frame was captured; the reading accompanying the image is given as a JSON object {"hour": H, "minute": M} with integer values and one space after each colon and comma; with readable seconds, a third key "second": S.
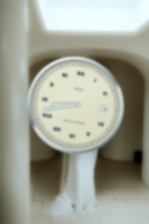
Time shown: {"hour": 8, "minute": 42}
